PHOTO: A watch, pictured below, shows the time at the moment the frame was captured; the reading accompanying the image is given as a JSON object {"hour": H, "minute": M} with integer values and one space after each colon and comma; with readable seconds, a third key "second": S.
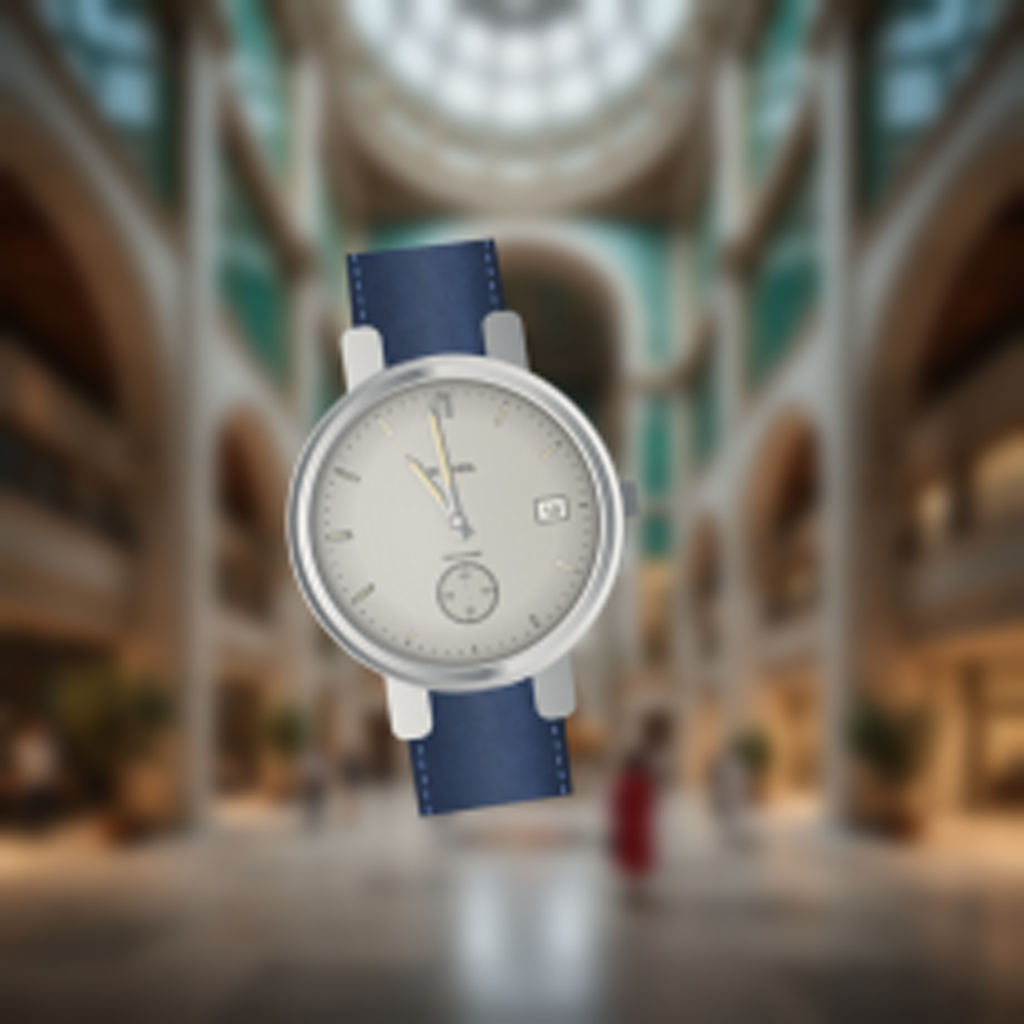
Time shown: {"hour": 10, "minute": 59}
